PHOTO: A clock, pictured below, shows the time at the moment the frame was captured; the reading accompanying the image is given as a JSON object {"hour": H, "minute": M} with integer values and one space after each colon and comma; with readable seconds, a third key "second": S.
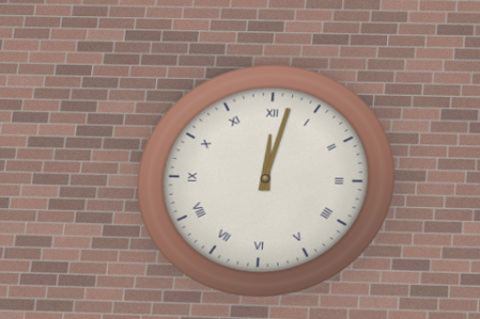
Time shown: {"hour": 12, "minute": 2}
